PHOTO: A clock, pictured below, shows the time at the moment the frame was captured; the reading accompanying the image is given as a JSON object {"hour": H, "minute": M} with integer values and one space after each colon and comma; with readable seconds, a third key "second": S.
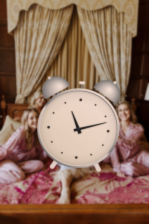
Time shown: {"hour": 11, "minute": 12}
